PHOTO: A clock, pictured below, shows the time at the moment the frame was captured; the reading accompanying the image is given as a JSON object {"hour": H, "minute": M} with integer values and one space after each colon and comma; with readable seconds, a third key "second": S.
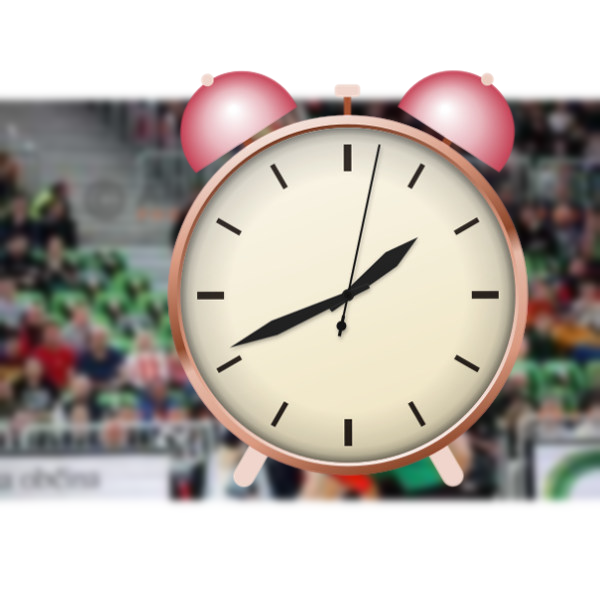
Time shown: {"hour": 1, "minute": 41, "second": 2}
